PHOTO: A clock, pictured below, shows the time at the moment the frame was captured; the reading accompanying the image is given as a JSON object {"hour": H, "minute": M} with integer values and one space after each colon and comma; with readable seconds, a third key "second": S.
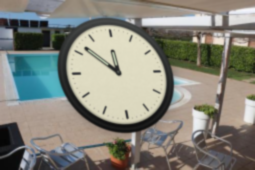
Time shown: {"hour": 11, "minute": 52}
